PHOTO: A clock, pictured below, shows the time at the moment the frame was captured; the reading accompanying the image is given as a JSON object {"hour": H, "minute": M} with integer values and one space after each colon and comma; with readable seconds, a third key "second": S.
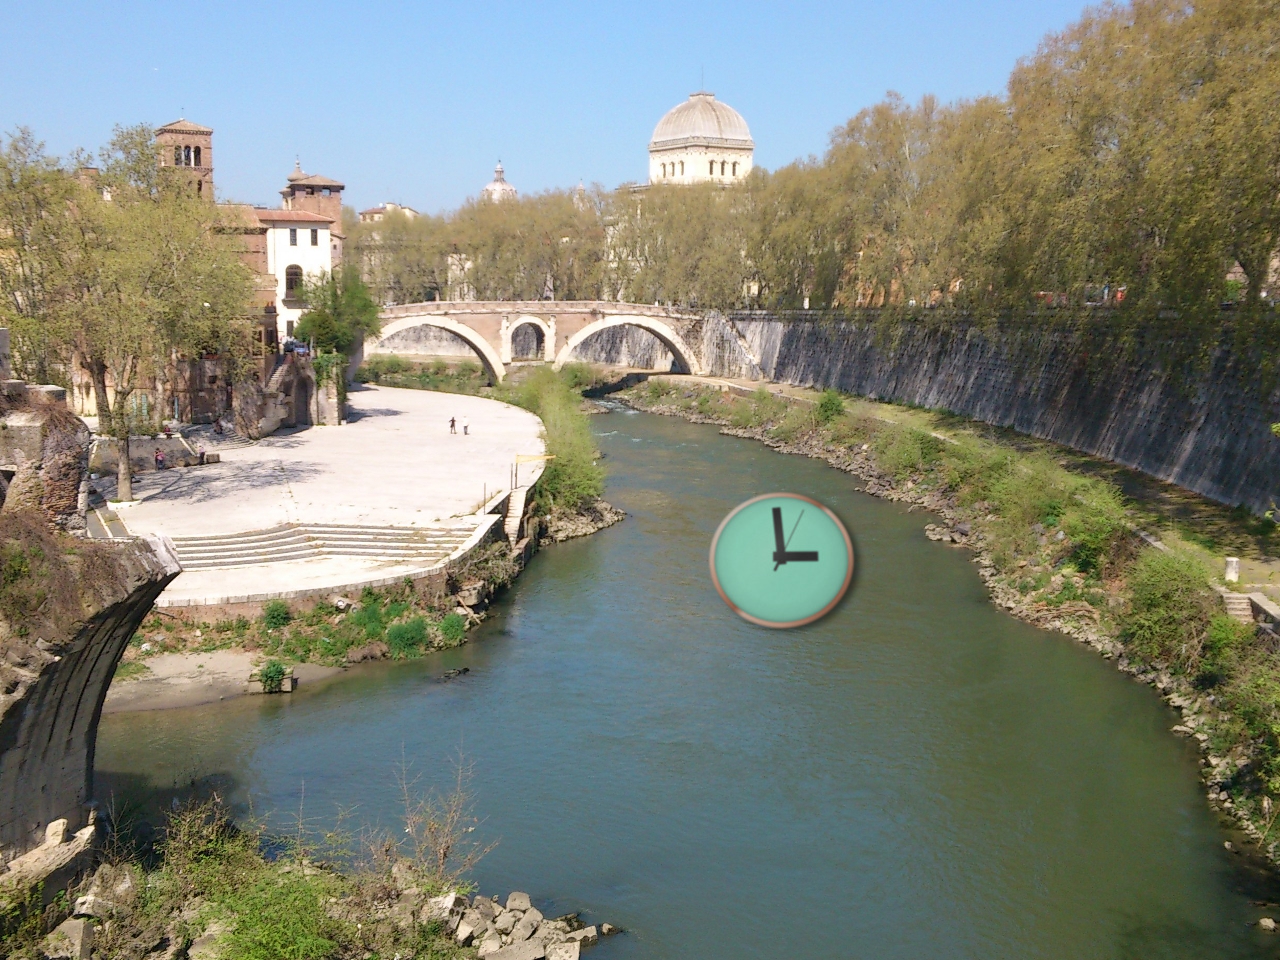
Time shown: {"hour": 2, "minute": 59, "second": 4}
